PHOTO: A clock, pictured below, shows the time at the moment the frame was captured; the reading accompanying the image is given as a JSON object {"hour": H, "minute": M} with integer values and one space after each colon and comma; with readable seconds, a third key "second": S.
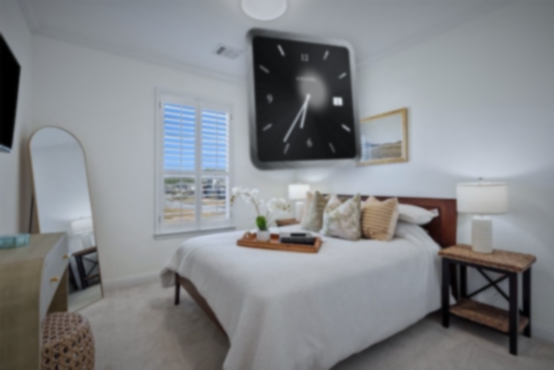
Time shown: {"hour": 6, "minute": 36}
